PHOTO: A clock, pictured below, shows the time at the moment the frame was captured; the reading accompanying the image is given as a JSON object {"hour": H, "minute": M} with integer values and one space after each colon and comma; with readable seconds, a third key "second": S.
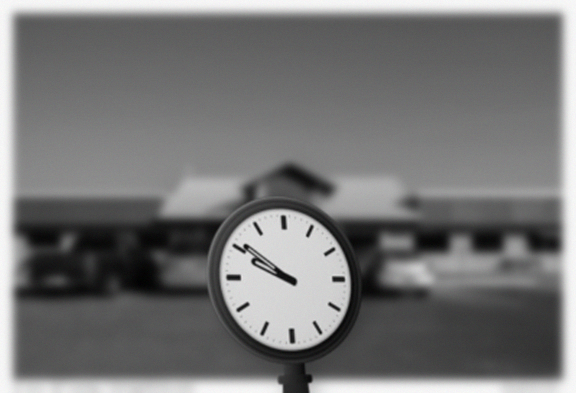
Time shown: {"hour": 9, "minute": 51}
